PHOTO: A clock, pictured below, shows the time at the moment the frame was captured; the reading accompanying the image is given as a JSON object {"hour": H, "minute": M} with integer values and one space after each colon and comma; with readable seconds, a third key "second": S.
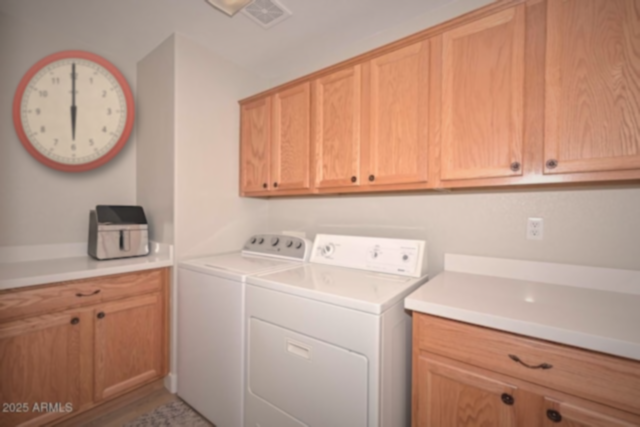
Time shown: {"hour": 6, "minute": 0}
